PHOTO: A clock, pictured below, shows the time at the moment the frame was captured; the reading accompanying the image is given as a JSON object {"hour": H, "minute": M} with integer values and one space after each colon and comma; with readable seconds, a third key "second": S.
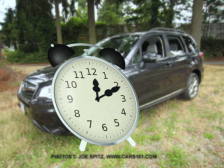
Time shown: {"hour": 12, "minute": 11}
